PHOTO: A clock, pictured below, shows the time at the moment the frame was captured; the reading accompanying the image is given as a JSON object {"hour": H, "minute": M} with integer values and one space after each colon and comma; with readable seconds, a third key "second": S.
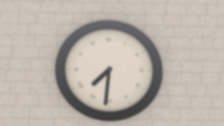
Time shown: {"hour": 7, "minute": 31}
